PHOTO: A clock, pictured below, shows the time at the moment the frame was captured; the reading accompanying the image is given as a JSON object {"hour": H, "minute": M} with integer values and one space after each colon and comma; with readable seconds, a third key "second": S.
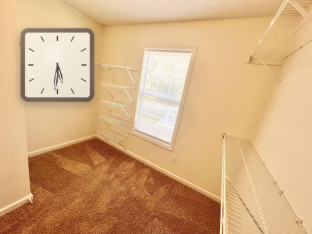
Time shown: {"hour": 5, "minute": 31}
